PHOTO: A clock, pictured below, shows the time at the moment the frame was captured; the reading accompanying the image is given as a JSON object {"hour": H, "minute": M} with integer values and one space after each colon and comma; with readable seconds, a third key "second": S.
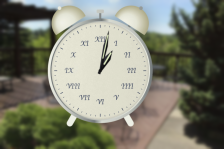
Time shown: {"hour": 1, "minute": 2}
